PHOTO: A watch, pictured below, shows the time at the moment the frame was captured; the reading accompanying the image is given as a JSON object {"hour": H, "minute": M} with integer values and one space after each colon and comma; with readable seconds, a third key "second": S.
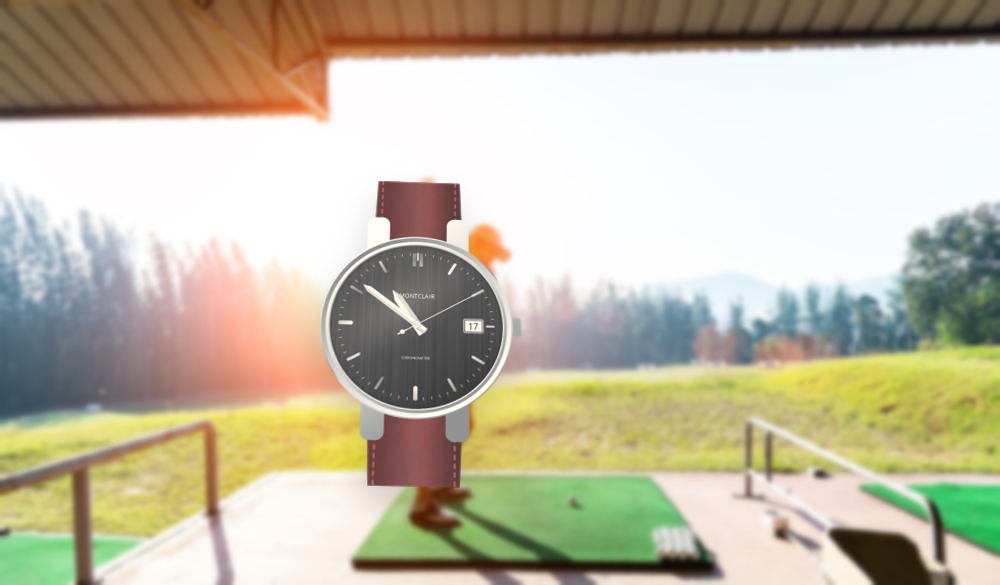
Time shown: {"hour": 10, "minute": 51, "second": 10}
